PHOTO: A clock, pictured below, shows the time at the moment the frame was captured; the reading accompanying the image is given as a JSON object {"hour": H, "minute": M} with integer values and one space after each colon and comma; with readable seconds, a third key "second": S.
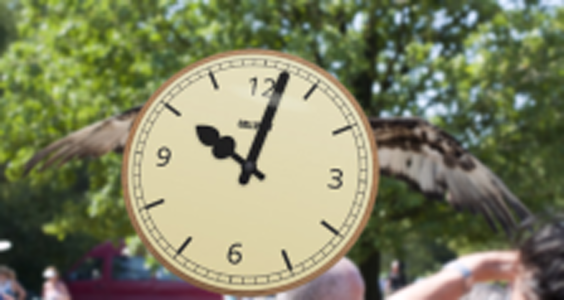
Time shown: {"hour": 10, "minute": 2}
